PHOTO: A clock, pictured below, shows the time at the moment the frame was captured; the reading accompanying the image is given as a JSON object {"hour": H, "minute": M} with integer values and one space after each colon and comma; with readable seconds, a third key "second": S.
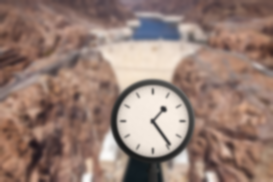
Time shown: {"hour": 1, "minute": 24}
